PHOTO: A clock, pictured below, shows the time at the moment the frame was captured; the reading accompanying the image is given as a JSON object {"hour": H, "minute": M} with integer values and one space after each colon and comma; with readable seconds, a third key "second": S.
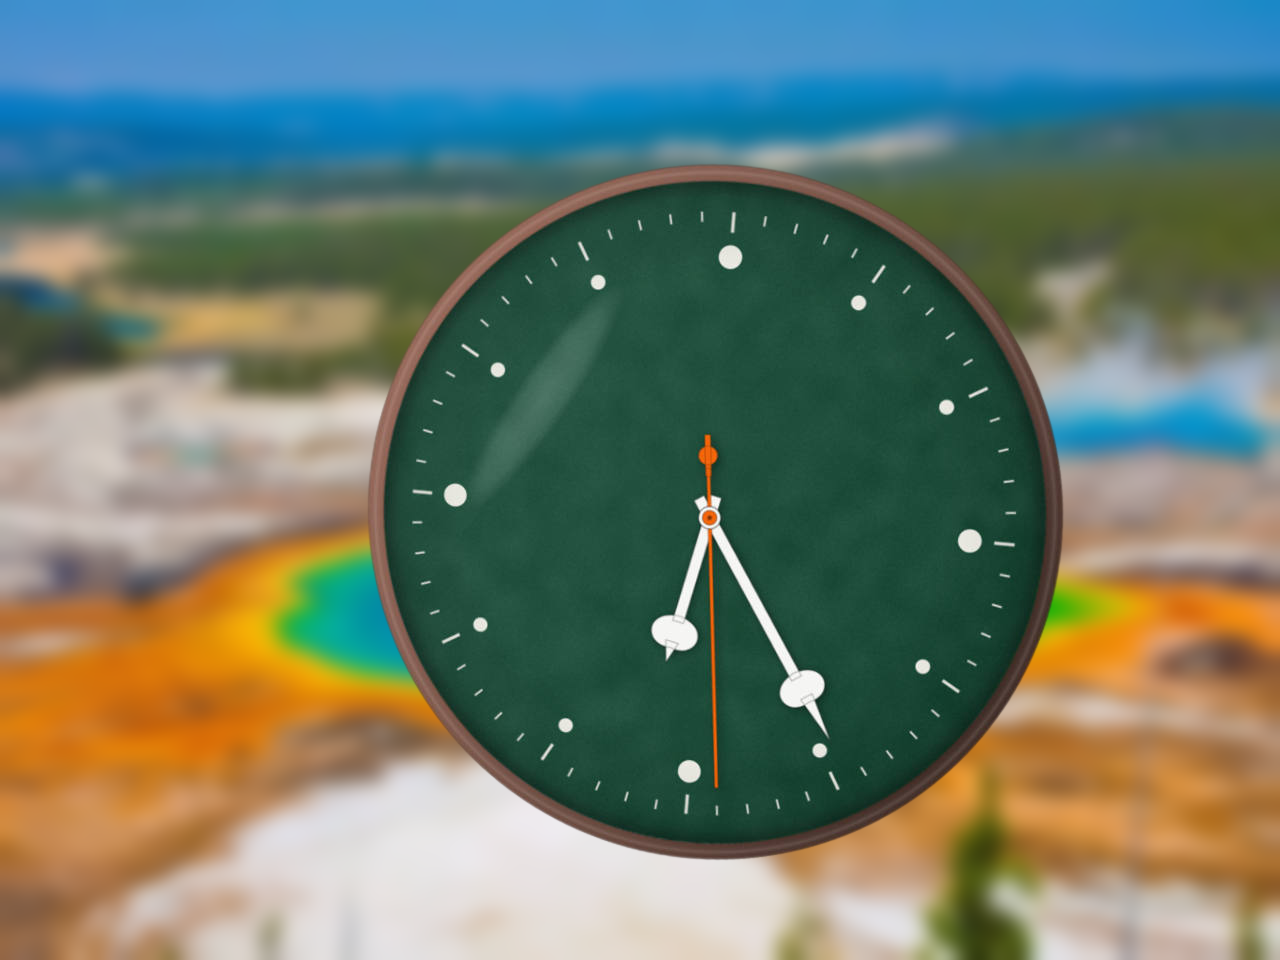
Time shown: {"hour": 6, "minute": 24, "second": 29}
